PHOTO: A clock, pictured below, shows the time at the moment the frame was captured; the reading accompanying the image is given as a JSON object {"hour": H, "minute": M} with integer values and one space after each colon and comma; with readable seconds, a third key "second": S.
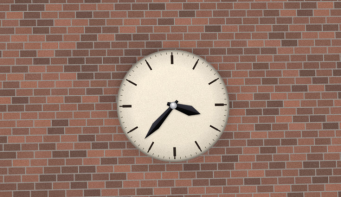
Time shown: {"hour": 3, "minute": 37}
